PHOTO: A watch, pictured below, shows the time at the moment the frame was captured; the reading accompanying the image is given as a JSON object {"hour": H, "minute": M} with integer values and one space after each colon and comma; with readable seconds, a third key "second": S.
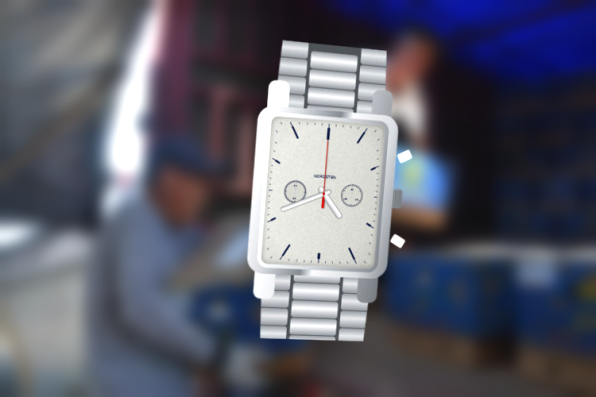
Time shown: {"hour": 4, "minute": 41}
